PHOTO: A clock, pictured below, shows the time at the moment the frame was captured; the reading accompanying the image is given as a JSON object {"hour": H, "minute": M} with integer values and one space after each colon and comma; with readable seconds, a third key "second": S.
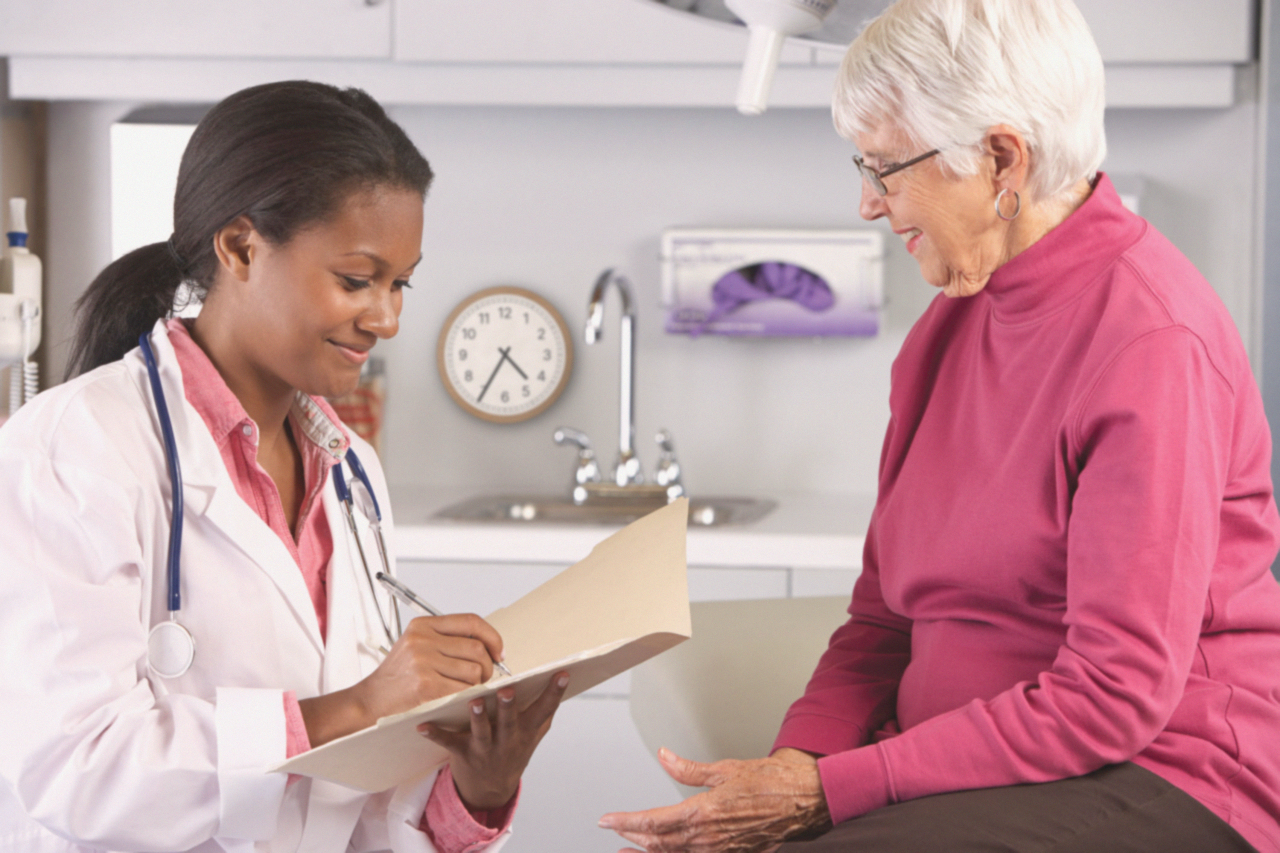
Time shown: {"hour": 4, "minute": 35}
